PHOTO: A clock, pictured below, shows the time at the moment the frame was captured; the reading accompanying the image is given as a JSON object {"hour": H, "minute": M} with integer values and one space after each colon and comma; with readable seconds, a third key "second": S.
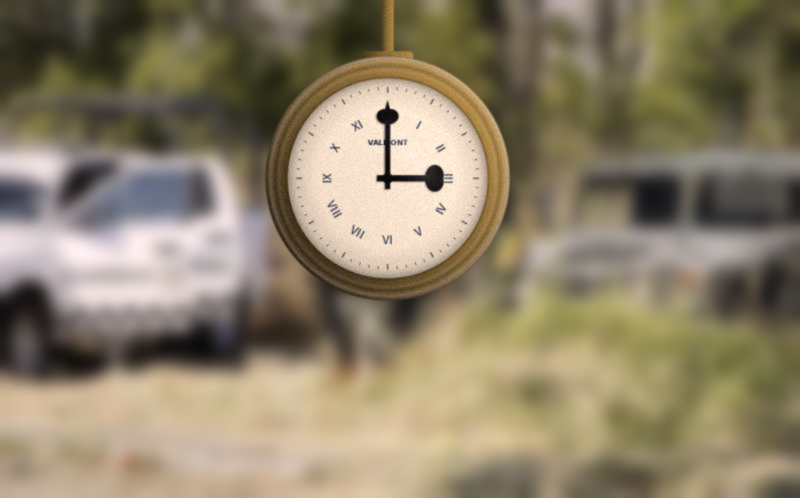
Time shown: {"hour": 3, "minute": 0}
